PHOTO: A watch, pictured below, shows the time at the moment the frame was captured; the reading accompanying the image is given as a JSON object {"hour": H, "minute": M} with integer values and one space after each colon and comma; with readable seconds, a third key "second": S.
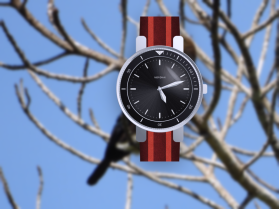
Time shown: {"hour": 5, "minute": 12}
